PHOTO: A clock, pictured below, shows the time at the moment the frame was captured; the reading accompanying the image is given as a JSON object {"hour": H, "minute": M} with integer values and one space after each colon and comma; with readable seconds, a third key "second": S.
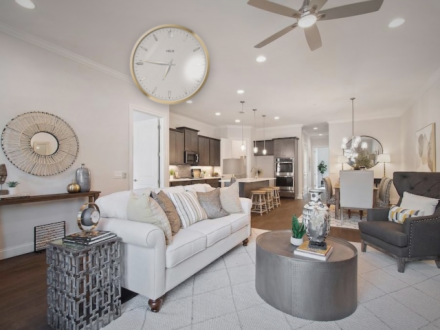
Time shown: {"hour": 6, "minute": 46}
